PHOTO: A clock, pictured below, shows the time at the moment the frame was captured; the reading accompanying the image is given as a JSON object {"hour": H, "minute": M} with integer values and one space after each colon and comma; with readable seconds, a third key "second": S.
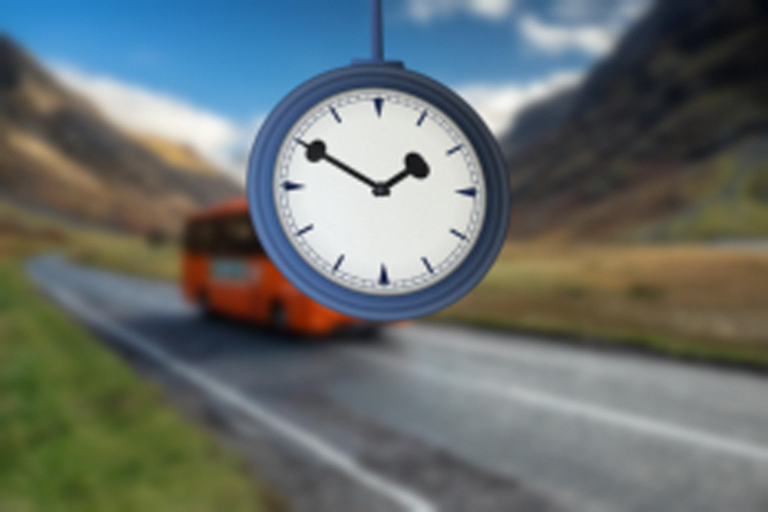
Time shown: {"hour": 1, "minute": 50}
